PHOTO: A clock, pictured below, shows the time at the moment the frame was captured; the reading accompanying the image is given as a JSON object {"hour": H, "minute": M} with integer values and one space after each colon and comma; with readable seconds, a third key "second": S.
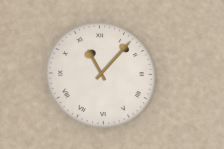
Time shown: {"hour": 11, "minute": 7}
